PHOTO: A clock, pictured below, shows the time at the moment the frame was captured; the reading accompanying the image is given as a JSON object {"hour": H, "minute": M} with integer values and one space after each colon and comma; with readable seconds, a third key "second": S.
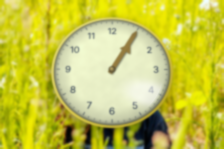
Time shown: {"hour": 1, "minute": 5}
